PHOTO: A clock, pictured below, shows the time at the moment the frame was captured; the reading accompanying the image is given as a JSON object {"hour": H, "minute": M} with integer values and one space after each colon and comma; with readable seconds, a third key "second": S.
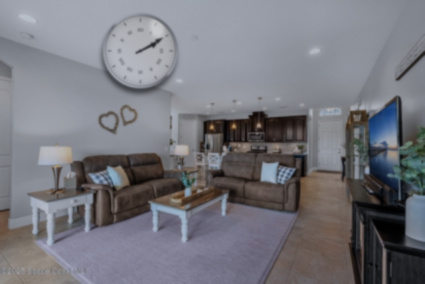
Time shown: {"hour": 2, "minute": 10}
